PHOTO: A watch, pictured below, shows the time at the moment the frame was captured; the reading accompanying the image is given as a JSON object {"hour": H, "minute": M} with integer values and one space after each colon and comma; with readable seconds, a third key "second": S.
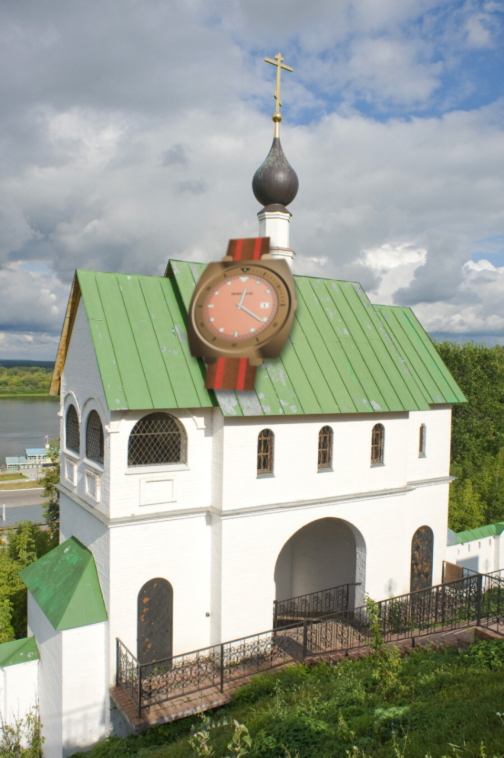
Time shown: {"hour": 12, "minute": 21}
